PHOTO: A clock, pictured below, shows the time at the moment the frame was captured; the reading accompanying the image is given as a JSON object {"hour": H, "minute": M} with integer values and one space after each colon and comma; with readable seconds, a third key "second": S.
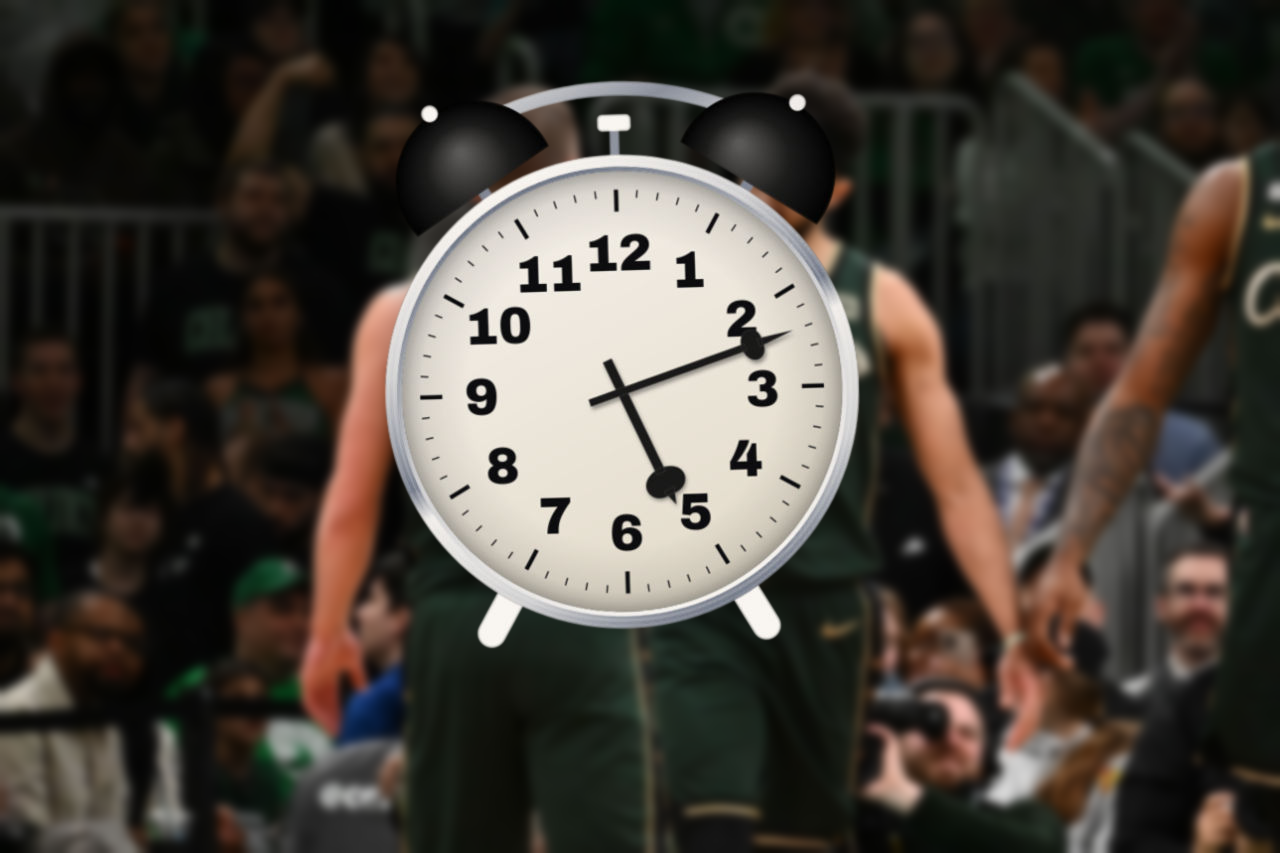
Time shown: {"hour": 5, "minute": 12}
